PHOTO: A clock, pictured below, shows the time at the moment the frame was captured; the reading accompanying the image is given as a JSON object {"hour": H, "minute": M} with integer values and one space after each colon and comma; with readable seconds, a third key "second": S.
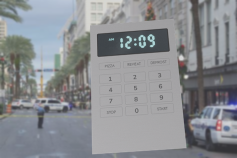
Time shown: {"hour": 12, "minute": 9}
